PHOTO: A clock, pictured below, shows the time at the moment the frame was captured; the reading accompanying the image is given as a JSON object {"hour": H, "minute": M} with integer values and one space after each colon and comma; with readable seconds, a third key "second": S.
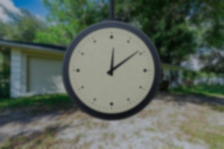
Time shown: {"hour": 12, "minute": 9}
